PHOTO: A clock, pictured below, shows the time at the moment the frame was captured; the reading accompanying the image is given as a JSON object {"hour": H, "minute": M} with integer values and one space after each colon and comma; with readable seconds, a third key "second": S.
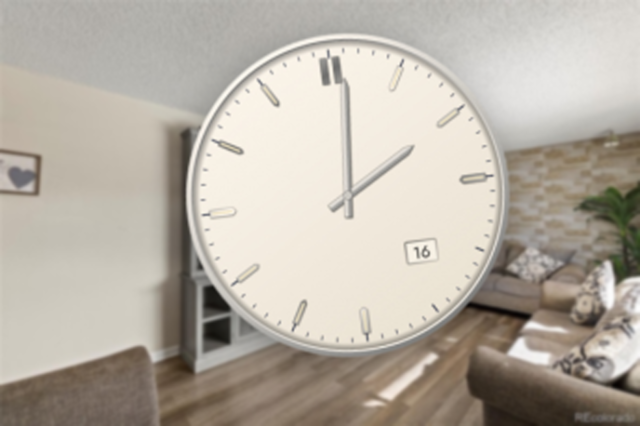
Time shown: {"hour": 2, "minute": 1}
